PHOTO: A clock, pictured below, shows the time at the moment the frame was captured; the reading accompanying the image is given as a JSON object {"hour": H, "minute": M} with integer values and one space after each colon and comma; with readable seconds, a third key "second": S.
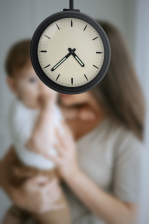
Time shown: {"hour": 4, "minute": 38}
